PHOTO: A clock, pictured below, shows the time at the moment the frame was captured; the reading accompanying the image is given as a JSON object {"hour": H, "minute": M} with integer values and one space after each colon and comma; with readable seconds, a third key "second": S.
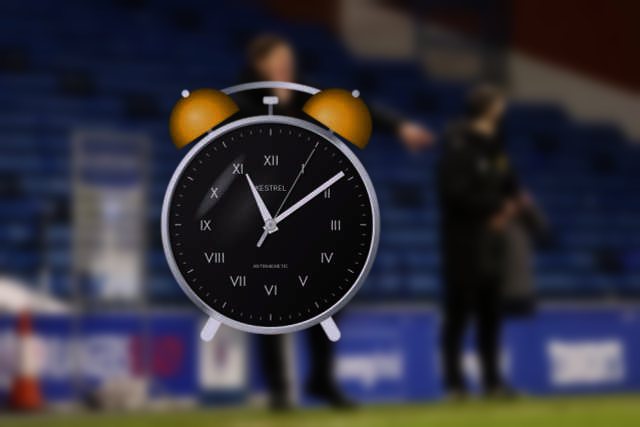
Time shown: {"hour": 11, "minute": 9, "second": 5}
